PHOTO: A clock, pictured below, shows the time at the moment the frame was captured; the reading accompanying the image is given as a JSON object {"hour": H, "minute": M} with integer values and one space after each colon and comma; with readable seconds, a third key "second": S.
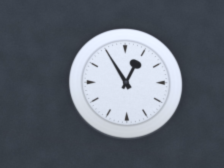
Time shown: {"hour": 12, "minute": 55}
